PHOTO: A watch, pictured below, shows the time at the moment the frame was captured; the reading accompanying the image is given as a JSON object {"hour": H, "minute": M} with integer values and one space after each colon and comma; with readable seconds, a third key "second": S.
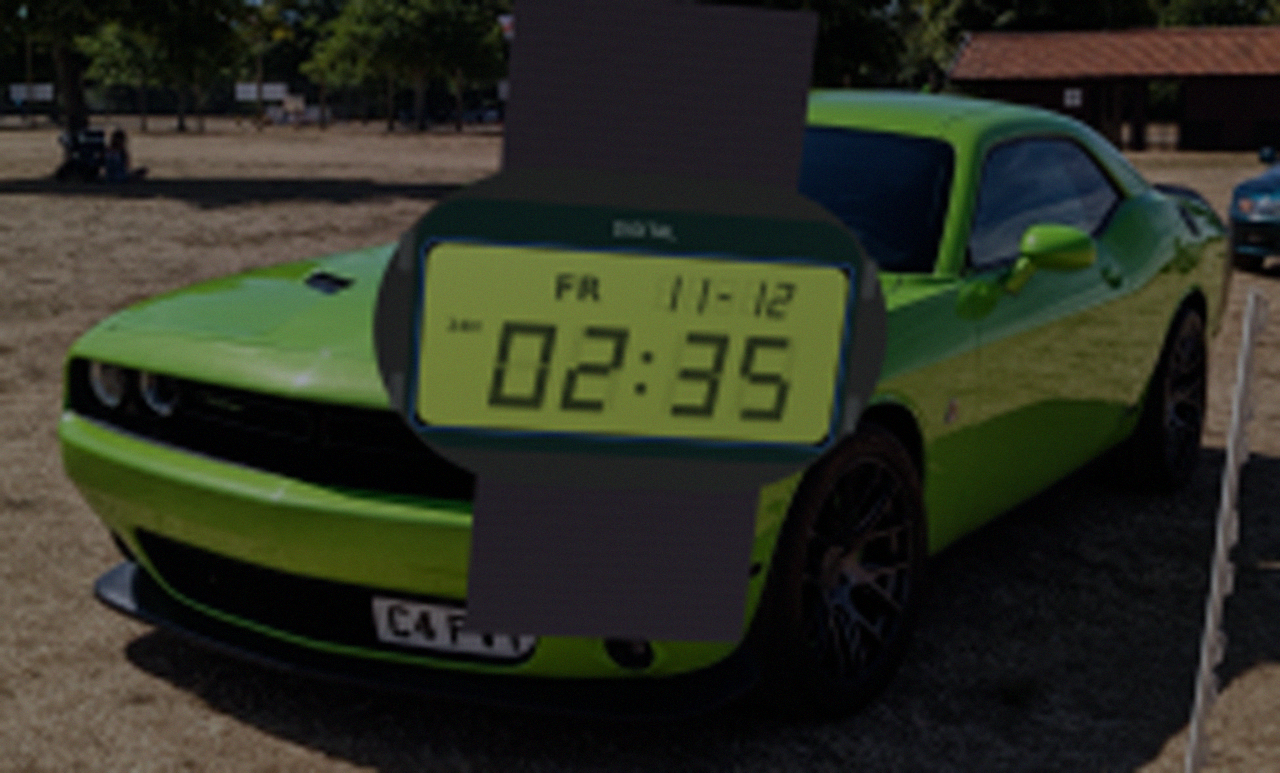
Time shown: {"hour": 2, "minute": 35}
